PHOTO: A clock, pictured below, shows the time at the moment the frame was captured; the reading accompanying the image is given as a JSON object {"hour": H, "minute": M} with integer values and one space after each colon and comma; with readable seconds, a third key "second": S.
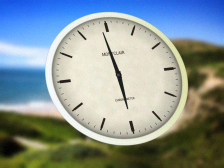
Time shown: {"hour": 5, "minute": 59}
